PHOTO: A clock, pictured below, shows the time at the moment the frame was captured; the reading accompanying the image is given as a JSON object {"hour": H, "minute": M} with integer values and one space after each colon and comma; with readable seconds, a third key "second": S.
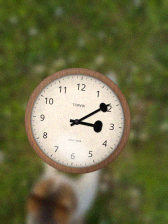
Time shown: {"hour": 3, "minute": 9}
